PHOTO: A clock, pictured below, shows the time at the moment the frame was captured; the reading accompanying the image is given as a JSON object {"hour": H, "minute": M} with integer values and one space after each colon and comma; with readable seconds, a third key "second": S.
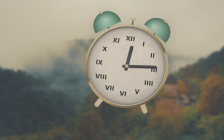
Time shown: {"hour": 12, "minute": 14}
